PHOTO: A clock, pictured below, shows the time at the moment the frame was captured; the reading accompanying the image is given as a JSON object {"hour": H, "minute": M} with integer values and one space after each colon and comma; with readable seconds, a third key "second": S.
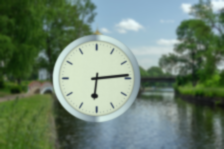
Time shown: {"hour": 6, "minute": 14}
